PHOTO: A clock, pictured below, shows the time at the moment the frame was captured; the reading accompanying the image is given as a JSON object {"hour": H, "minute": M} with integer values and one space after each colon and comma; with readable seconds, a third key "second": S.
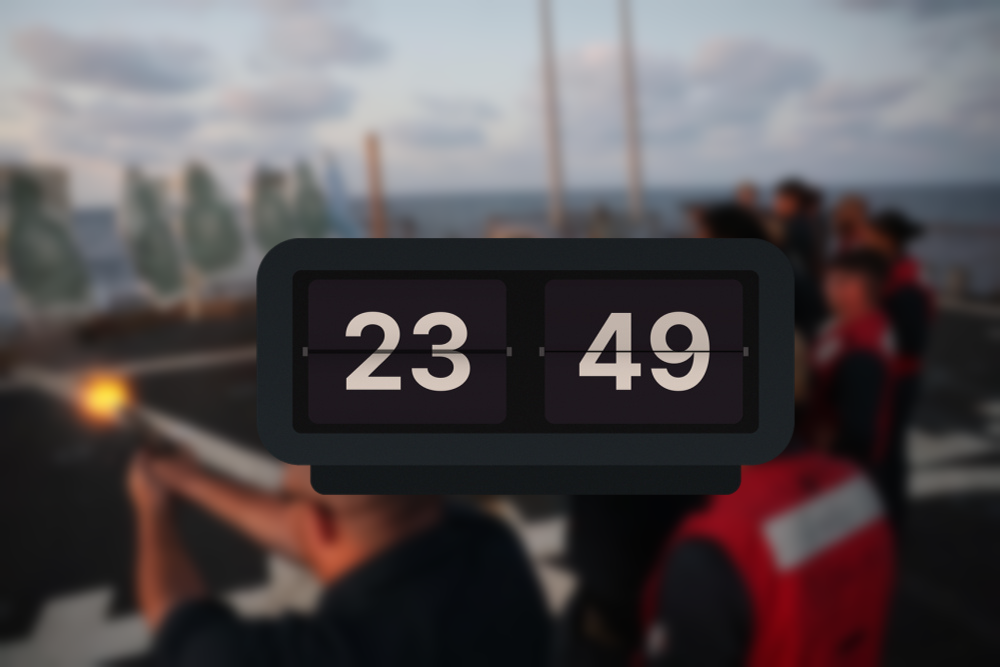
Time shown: {"hour": 23, "minute": 49}
